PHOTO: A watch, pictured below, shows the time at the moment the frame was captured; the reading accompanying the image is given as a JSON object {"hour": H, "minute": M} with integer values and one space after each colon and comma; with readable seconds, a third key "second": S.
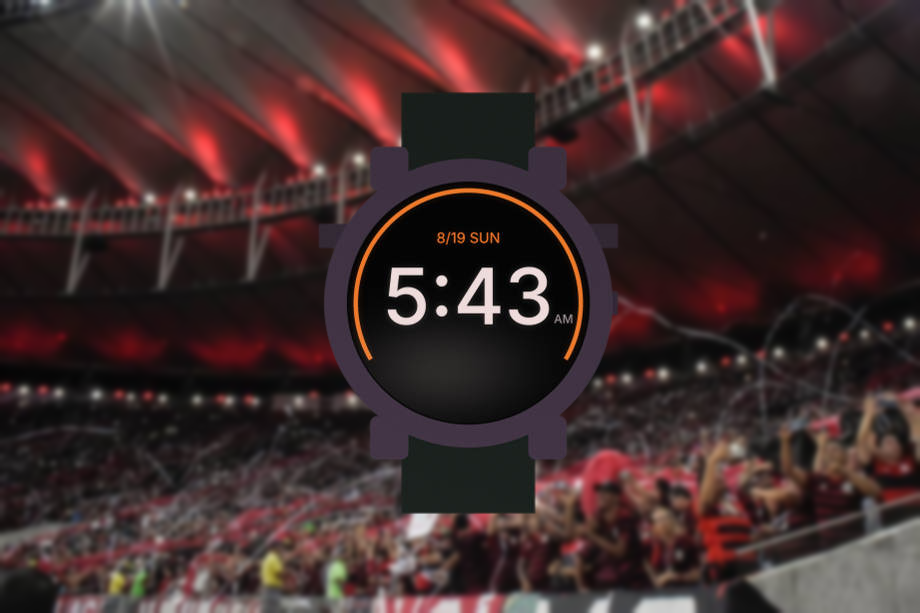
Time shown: {"hour": 5, "minute": 43}
